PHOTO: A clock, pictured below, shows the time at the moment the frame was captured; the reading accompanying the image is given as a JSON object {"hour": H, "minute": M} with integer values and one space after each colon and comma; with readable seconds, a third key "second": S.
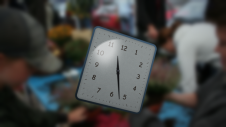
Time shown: {"hour": 11, "minute": 27}
